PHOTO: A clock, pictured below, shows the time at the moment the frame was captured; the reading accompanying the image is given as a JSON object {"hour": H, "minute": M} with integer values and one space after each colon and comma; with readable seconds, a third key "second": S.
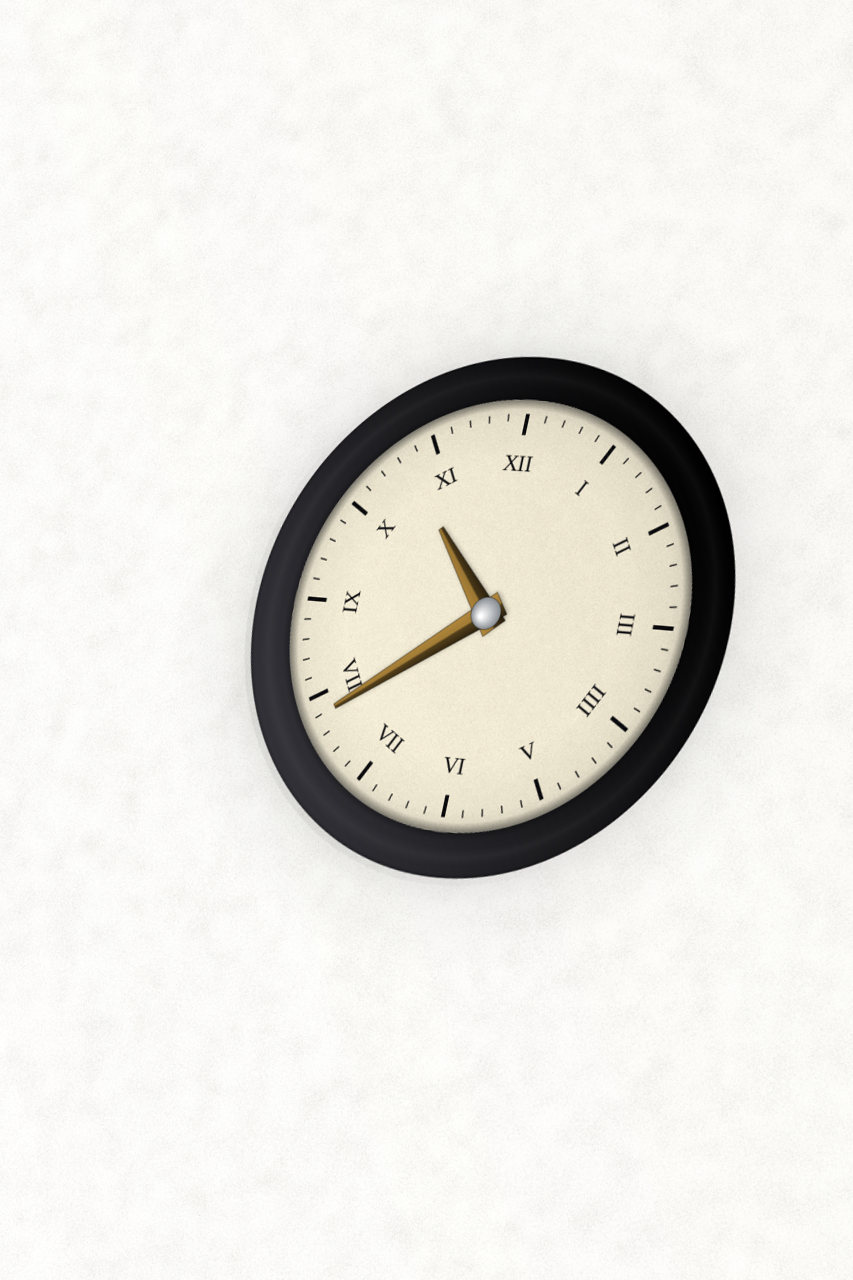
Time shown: {"hour": 10, "minute": 39}
